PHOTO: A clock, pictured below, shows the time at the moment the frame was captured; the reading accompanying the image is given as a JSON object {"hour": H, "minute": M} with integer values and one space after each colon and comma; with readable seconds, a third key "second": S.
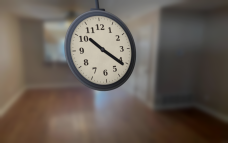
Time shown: {"hour": 10, "minute": 21}
